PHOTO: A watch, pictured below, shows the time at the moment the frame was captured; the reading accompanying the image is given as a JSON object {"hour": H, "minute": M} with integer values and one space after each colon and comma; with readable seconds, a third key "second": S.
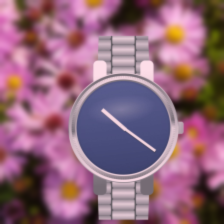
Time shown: {"hour": 10, "minute": 21}
